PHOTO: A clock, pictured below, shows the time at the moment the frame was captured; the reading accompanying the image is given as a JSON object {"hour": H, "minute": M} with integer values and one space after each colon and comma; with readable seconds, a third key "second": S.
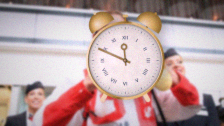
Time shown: {"hour": 11, "minute": 49}
